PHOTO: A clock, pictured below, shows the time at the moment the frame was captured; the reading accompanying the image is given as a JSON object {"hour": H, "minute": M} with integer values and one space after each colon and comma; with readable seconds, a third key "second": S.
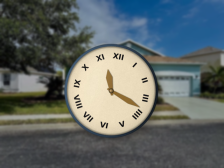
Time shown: {"hour": 11, "minute": 18}
